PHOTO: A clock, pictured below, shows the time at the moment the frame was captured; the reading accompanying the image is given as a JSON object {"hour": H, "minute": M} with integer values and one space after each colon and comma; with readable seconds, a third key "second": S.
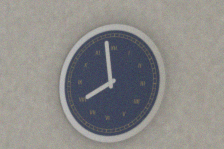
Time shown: {"hour": 7, "minute": 58}
